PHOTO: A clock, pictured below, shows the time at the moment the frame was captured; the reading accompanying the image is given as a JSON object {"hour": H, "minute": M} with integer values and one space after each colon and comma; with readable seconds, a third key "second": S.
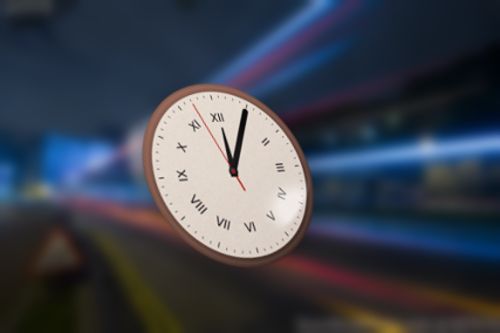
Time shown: {"hour": 12, "minute": 4, "second": 57}
